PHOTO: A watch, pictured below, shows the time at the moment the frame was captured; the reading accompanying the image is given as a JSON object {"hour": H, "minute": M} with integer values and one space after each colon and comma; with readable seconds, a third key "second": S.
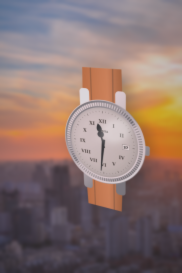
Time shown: {"hour": 11, "minute": 31}
